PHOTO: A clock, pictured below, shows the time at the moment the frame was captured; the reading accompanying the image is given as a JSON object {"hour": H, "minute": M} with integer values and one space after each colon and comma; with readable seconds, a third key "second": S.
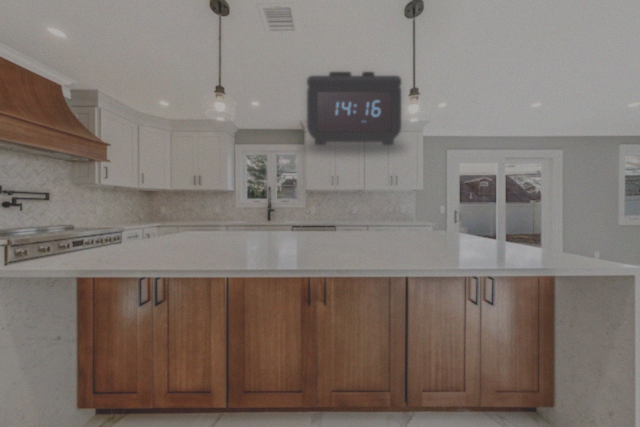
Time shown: {"hour": 14, "minute": 16}
